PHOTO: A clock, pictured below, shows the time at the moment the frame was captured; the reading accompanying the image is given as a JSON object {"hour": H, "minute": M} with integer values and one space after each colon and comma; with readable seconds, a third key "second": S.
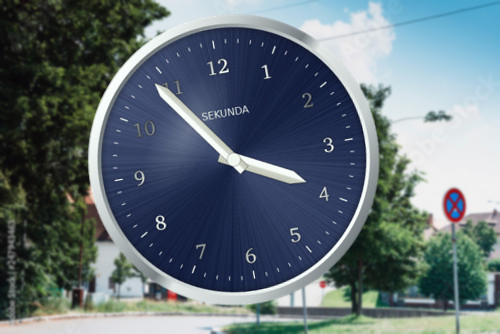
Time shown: {"hour": 3, "minute": 54}
